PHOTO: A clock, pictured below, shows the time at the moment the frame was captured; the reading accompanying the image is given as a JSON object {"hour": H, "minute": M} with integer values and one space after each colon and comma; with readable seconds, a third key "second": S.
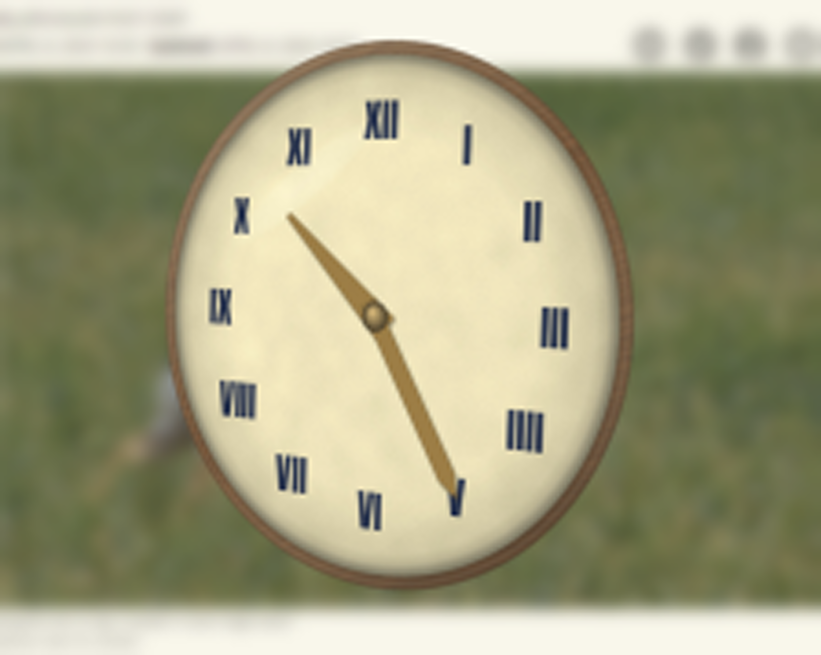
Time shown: {"hour": 10, "minute": 25}
